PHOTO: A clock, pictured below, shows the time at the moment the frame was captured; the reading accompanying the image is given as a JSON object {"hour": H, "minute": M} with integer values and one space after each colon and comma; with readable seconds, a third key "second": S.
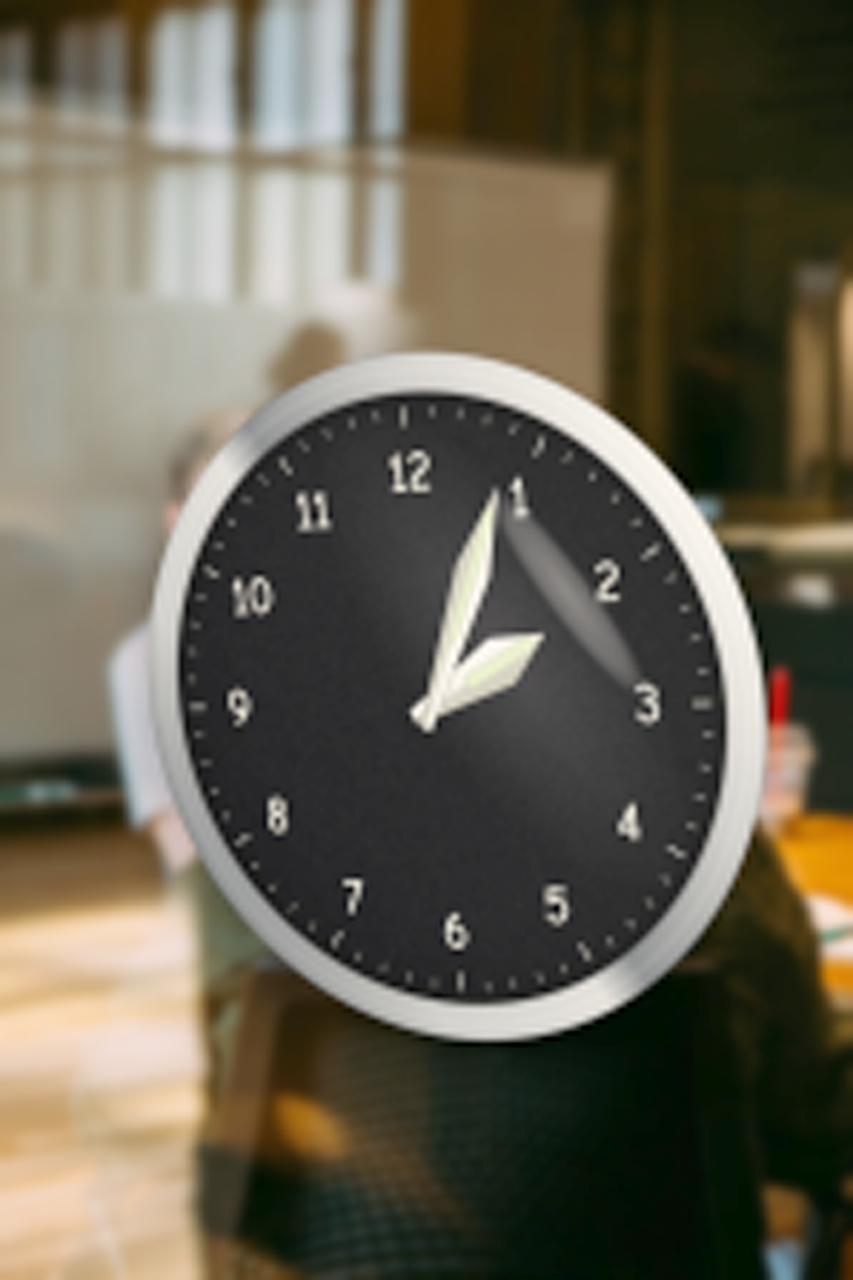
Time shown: {"hour": 2, "minute": 4}
